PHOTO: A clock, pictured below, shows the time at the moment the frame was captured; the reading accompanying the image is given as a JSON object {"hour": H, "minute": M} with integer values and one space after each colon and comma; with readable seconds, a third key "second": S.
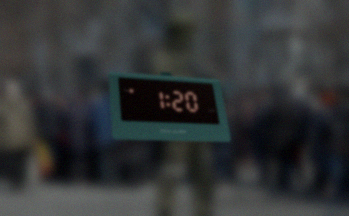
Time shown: {"hour": 1, "minute": 20}
